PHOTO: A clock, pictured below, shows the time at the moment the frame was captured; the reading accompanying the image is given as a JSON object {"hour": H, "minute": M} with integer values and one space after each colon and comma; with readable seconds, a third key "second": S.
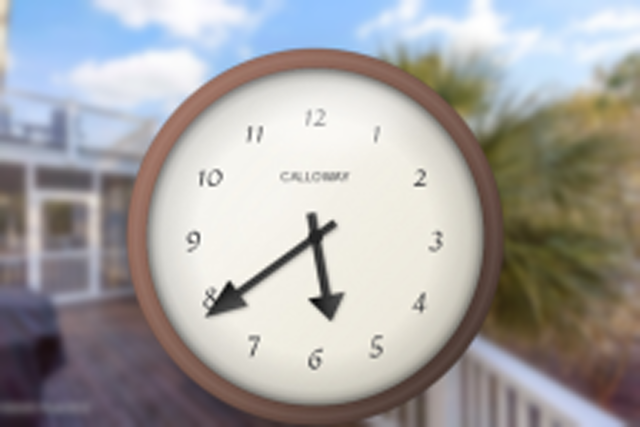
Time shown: {"hour": 5, "minute": 39}
